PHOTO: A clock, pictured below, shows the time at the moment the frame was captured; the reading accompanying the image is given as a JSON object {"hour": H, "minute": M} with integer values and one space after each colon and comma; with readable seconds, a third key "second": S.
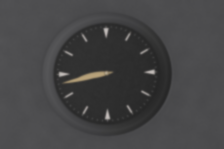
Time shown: {"hour": 8, "minute": 43}
